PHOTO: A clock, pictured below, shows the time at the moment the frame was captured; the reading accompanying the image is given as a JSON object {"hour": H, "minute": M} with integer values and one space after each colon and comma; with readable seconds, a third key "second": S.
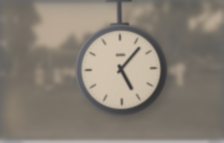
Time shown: {"hour": 5, "minute": 7}
